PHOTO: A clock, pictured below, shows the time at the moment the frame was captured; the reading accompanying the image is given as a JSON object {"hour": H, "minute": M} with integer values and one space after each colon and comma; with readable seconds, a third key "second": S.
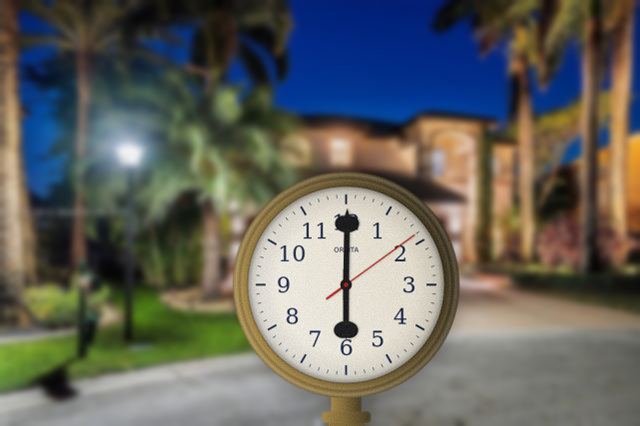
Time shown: {"hour": 6, "minute": 0, "second": 9}
